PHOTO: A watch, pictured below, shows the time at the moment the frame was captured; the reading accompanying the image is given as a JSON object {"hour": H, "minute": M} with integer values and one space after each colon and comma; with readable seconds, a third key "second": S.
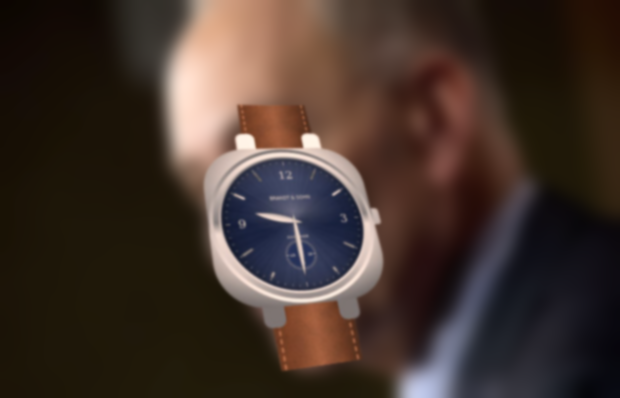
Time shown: {"hour": 9, "minute": 30}
